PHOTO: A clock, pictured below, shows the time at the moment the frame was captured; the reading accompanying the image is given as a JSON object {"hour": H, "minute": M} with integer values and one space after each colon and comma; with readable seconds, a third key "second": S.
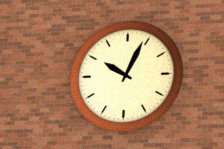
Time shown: {"hour": 10, "minute": 4}
